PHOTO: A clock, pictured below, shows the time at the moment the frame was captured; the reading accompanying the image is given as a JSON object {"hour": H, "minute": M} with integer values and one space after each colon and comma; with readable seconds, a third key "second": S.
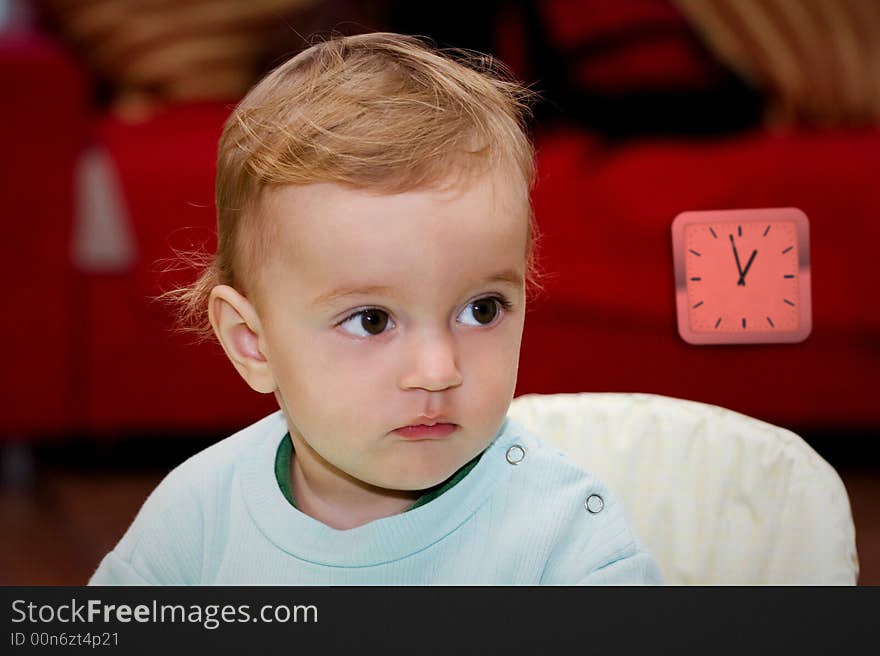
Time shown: {"hour": 12, "minute": 58}
